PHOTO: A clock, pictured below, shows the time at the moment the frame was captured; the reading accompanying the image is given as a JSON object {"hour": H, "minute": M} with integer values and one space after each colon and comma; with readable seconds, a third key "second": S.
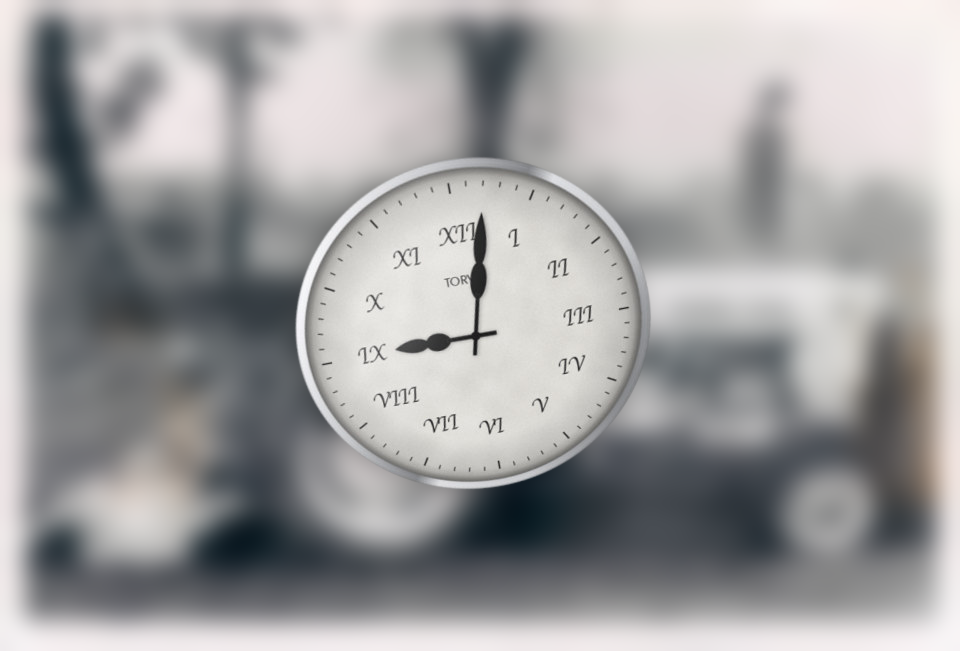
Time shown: {"hour": 9, "minute": 2}
